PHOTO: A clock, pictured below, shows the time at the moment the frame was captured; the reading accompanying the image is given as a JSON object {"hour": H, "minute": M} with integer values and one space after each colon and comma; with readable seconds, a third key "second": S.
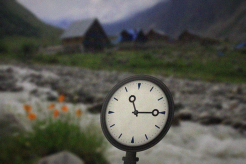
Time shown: {"hour": 11, "minute": 15}
